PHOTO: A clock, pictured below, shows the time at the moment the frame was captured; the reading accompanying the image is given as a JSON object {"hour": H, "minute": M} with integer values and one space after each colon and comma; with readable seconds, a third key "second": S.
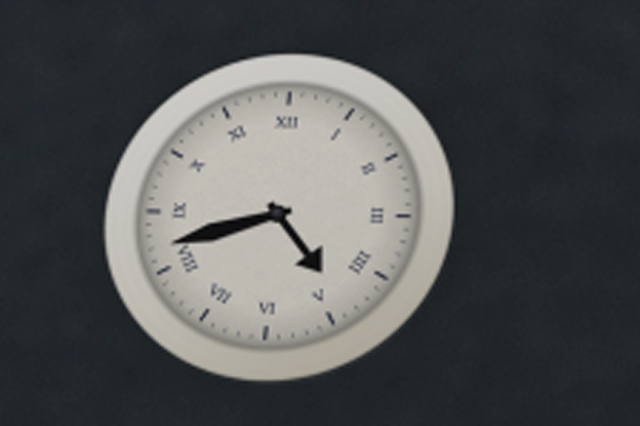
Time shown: {"hour": 4, "minute": 42}
